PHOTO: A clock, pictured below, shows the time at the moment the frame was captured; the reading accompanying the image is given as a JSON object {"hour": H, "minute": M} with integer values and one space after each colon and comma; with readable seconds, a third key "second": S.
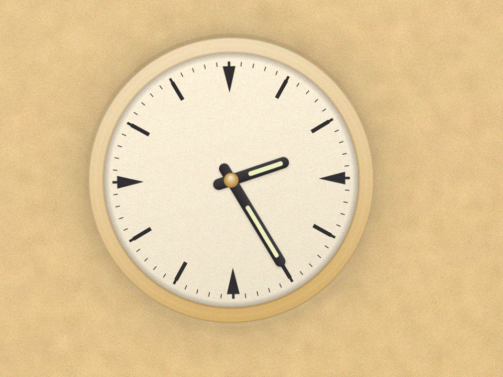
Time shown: {"hour": 2, "minute": 25}
